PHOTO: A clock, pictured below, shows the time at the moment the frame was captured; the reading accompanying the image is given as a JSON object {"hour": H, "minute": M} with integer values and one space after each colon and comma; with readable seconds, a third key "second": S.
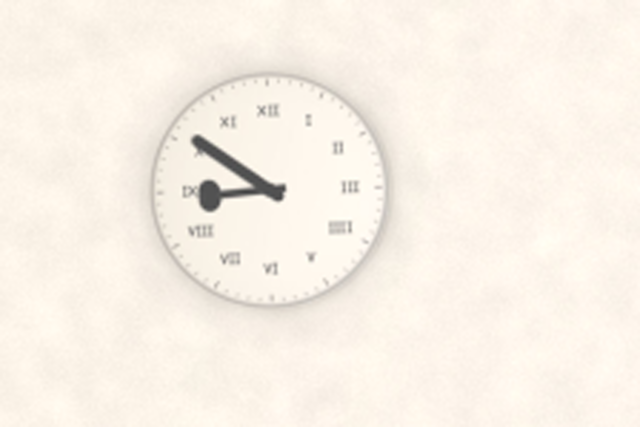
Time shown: {"hour": 8, "minute": 51}
